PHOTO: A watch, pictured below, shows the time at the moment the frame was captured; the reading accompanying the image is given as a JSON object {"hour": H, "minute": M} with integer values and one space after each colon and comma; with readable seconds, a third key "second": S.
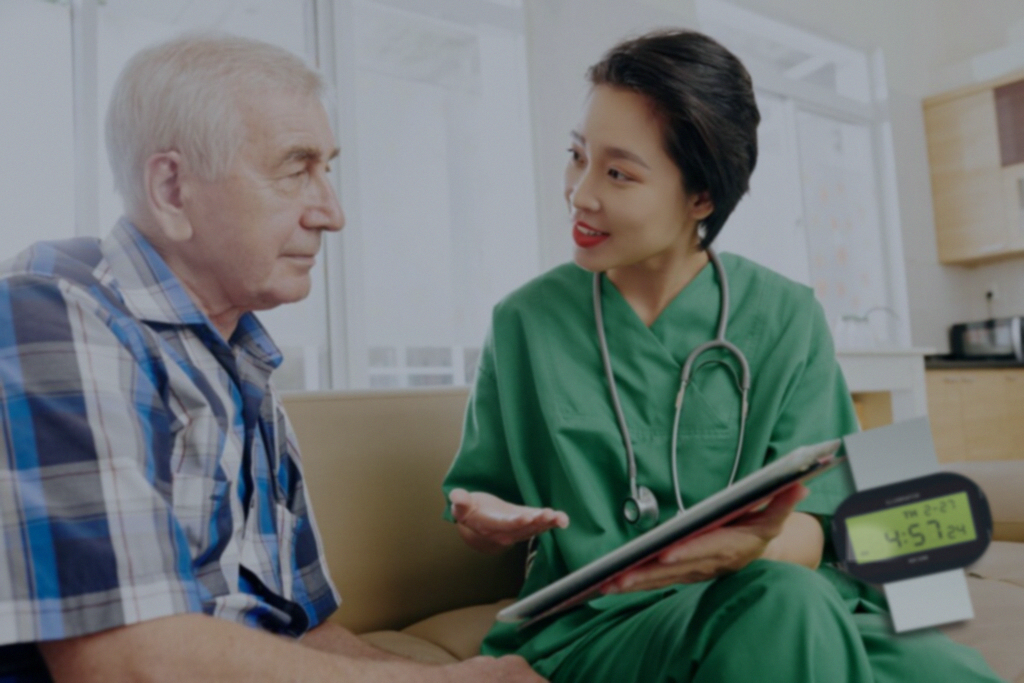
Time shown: {"hour": 4, "minute": 57}
